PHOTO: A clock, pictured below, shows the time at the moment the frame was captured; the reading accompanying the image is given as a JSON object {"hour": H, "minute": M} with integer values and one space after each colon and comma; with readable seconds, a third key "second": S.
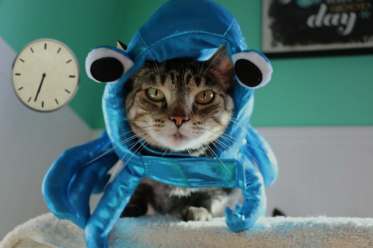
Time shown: {"hour": 6, "minute": 33}
